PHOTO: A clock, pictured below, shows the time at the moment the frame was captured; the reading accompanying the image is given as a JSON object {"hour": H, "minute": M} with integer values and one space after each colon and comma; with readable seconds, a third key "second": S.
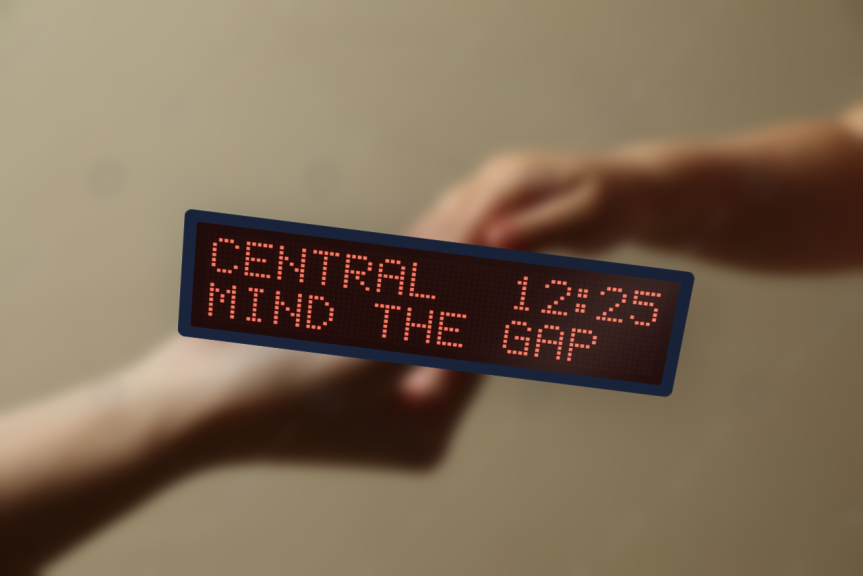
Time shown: {"hour": 12, "minute": 25}
